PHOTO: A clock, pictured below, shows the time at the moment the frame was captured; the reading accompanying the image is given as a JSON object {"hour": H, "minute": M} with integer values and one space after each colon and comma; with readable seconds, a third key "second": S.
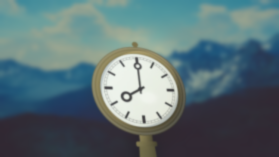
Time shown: {"hour": 8, "minute": 0}
